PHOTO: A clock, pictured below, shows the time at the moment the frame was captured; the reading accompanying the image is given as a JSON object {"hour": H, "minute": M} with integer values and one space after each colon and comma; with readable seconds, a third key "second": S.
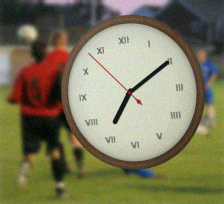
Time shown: {"hour": 7, "minute": 9, "second": 53}
